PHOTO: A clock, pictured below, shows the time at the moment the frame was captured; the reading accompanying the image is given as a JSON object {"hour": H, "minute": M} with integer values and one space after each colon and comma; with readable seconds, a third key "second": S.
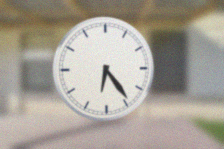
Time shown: {"hour": 6, "minute": 24}
